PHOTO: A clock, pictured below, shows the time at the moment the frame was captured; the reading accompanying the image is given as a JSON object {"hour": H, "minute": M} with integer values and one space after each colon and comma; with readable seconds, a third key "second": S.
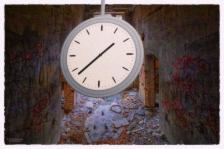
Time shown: {"hour": 1, "minute": 38}
